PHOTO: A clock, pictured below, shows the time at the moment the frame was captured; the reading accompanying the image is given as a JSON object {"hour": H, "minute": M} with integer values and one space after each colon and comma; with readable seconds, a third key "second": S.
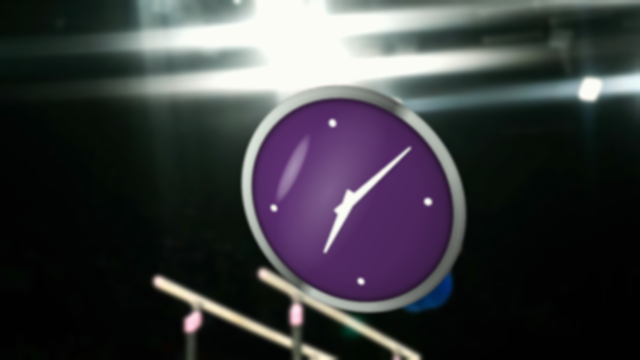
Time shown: {"hour": 7, "minute": 9}
